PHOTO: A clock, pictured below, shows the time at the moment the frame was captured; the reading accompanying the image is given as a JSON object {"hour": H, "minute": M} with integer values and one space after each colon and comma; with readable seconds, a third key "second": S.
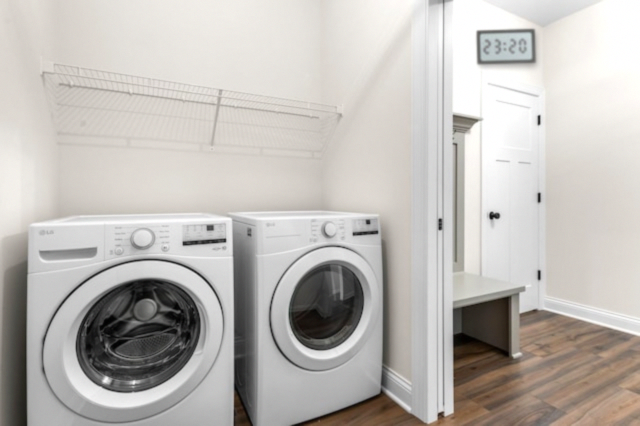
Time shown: {"hour": 23, "minute": 20}
